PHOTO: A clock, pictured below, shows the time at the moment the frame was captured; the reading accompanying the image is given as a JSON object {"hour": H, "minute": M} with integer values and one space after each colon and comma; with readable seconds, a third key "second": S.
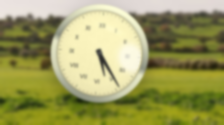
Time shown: {"hour": 5, "minute": 24}
